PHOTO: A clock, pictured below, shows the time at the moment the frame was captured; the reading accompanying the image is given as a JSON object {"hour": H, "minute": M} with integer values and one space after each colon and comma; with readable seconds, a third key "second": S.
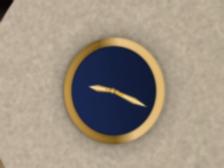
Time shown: {"hour": 9, "minute": 19}
